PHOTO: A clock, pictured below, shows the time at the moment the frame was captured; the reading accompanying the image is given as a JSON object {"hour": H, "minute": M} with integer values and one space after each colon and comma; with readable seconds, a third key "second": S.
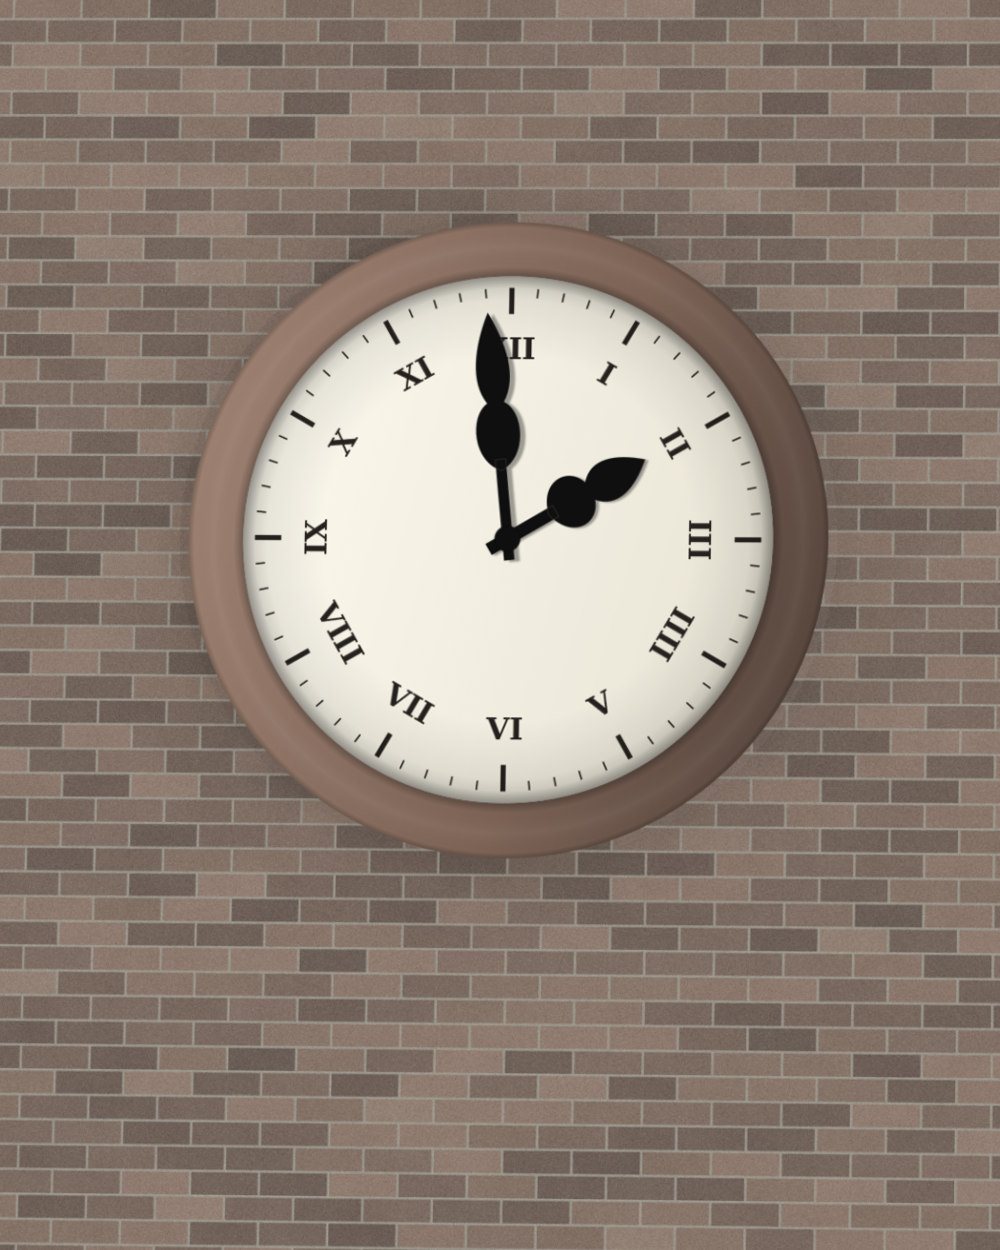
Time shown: {"hour": 1, "minute": 59}
